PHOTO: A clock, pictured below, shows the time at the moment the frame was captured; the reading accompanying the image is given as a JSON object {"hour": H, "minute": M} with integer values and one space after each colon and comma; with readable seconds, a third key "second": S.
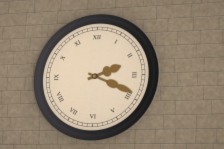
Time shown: {"hour": 2, "minute": 19}
